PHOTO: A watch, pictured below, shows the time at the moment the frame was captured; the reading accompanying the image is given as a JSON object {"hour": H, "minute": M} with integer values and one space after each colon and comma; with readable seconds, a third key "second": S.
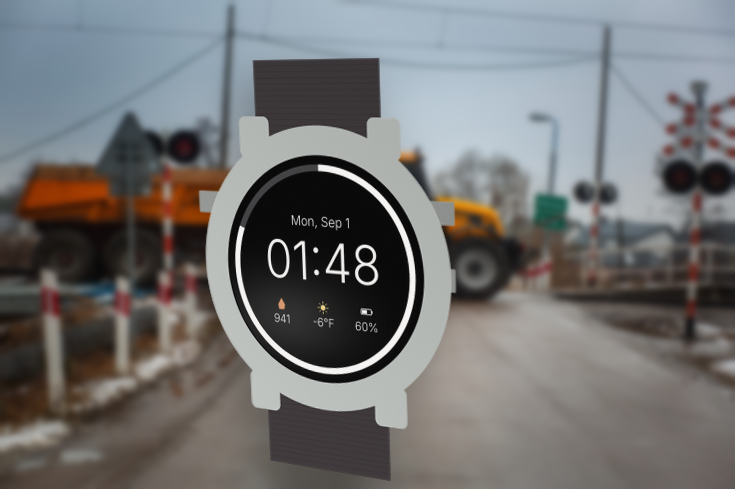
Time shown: {"hour": 1, "minute": 48}
